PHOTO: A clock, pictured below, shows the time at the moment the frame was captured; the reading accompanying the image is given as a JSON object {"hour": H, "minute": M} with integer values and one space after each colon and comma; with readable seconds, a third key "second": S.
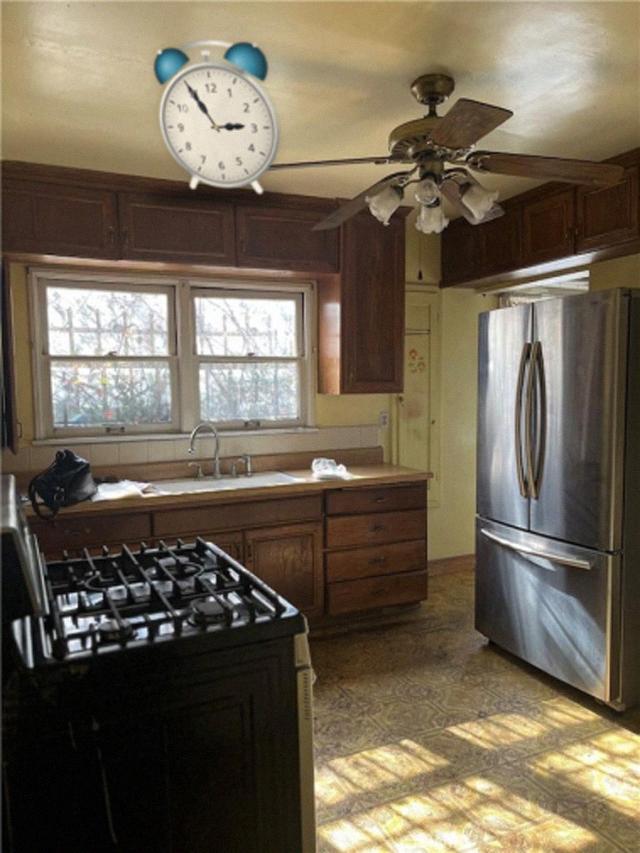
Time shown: {"hour": 2, "minute": 55}
